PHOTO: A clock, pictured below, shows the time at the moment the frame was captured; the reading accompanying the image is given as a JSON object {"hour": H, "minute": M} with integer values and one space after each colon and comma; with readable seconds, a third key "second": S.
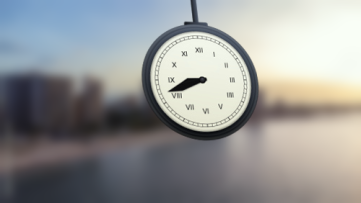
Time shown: {"hour": 8, "minute": 42}
